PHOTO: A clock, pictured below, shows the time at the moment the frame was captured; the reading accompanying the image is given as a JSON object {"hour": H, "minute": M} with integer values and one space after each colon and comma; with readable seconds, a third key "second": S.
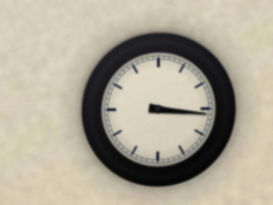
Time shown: {"hour": 3, "minute": 16}
